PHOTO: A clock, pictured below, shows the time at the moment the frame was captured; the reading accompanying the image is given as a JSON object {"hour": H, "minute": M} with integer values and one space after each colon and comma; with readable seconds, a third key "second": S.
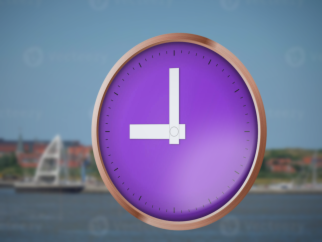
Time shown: {"hour": 9, "minute": 0}
